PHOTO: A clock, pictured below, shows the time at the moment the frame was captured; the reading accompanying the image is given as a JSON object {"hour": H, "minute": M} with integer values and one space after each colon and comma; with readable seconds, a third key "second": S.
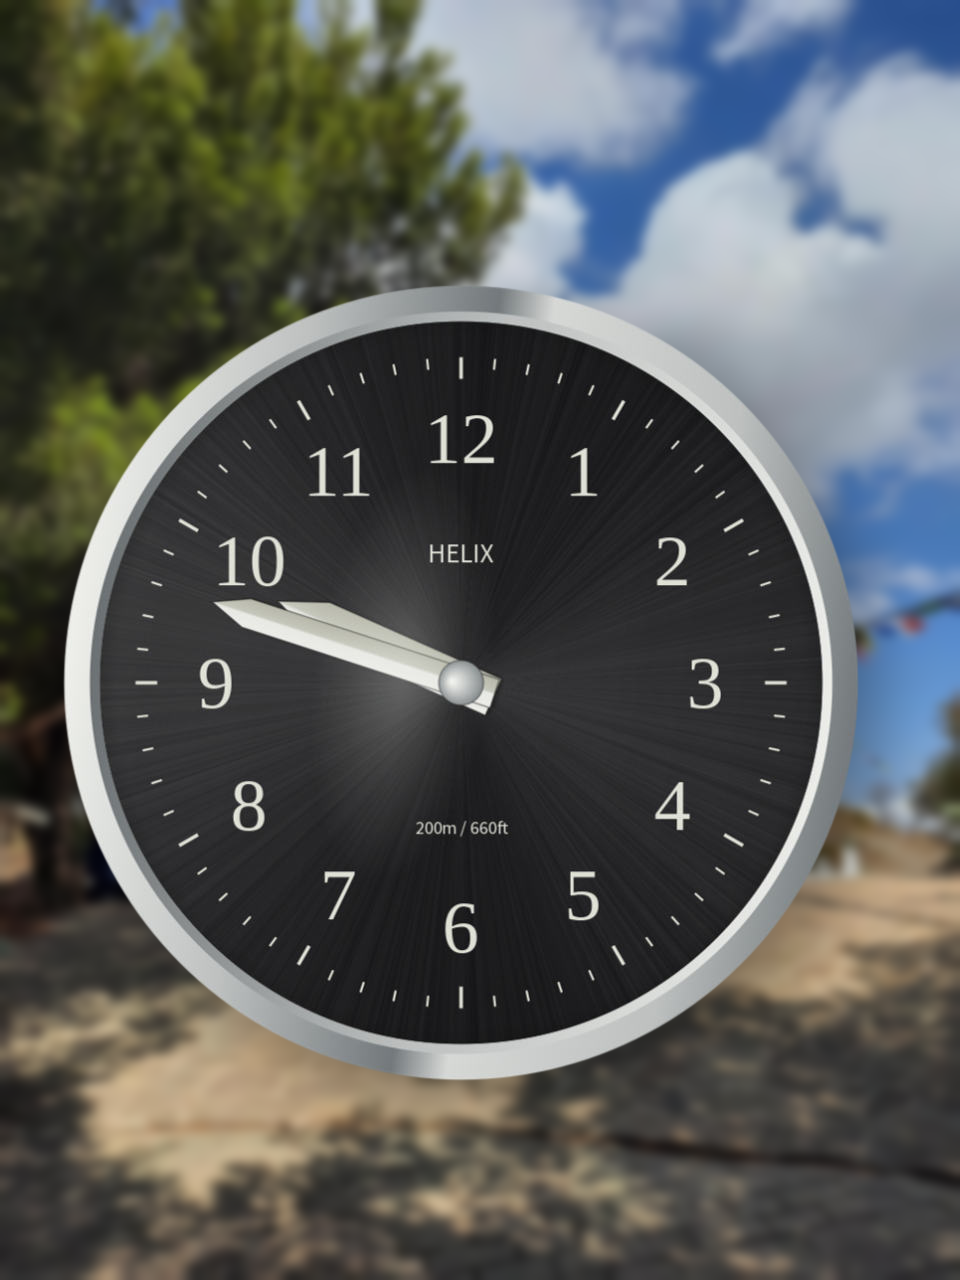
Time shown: {"hour": 9, "minute": 48}
